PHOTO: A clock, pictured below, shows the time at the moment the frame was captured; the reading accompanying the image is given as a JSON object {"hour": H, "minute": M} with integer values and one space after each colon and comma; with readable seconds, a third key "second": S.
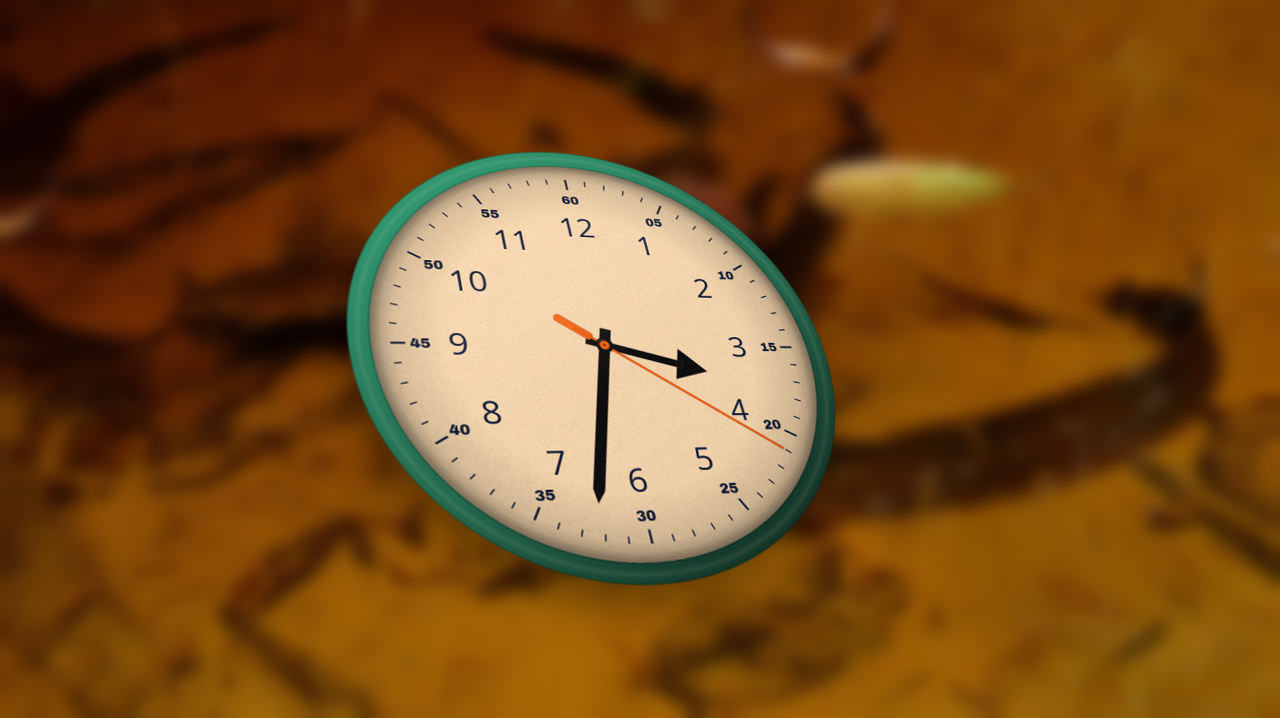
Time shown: {"hour": 3, "minute": 32, "second": 21}
